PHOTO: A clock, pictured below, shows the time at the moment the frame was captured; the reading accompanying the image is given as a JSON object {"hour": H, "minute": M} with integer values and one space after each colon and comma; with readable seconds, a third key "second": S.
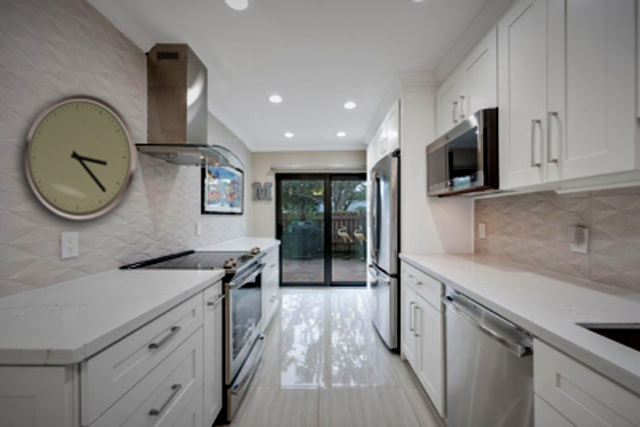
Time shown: {"hour": 3, "minute": 23}
